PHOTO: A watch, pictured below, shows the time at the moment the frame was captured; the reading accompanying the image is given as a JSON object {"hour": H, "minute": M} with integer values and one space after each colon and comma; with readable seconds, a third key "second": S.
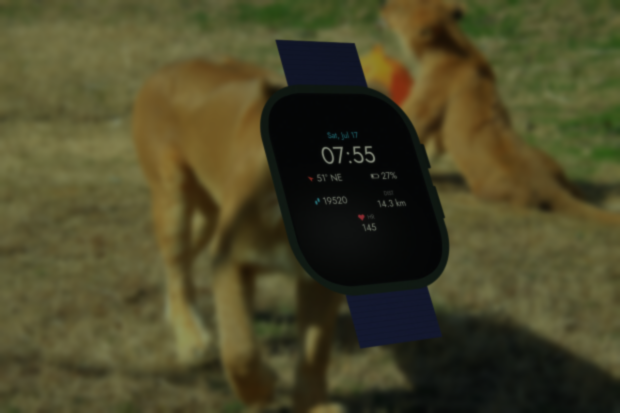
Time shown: {"hour": 7, "minute": 55}
